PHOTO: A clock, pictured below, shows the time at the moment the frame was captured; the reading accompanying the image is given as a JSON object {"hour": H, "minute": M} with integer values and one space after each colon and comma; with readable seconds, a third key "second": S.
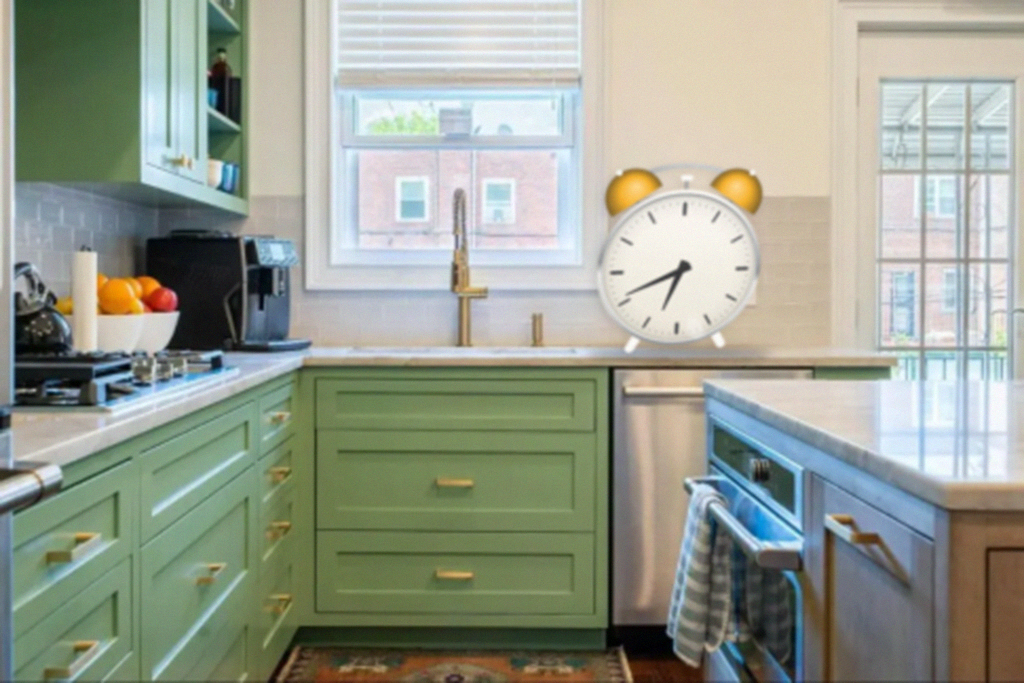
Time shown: {"hour": 6, "minute": 41}
